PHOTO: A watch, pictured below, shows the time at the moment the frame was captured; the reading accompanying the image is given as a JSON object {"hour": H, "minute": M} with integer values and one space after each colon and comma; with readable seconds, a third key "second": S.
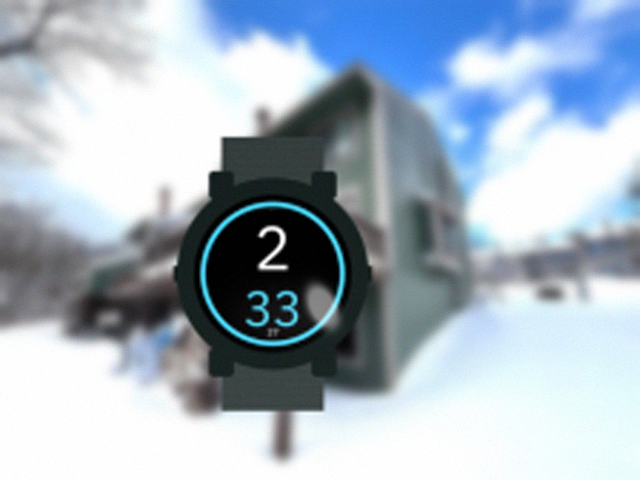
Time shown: {"hour": 2, "minute": 33}
